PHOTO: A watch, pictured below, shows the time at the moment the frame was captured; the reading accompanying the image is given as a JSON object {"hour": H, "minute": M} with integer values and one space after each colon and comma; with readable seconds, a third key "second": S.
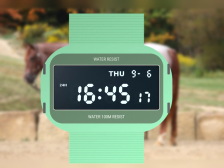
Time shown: {"hour": 16, "minute": 45, "second": 17}
